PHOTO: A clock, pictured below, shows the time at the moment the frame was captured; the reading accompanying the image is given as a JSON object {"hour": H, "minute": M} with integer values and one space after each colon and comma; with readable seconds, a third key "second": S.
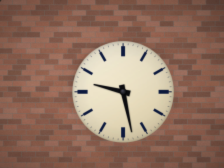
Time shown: {"hour": 9, "minute": 28}
